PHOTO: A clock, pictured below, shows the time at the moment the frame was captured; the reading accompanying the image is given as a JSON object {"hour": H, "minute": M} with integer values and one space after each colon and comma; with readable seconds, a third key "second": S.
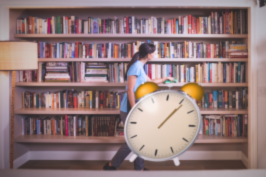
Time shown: {"hour": 1, "minute": 6}
